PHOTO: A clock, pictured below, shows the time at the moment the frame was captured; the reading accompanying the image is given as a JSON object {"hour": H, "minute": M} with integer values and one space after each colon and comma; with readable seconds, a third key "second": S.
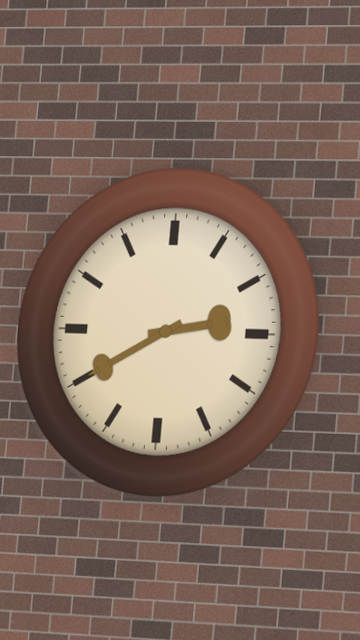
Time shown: {"hour": 2, "minute": 40}
